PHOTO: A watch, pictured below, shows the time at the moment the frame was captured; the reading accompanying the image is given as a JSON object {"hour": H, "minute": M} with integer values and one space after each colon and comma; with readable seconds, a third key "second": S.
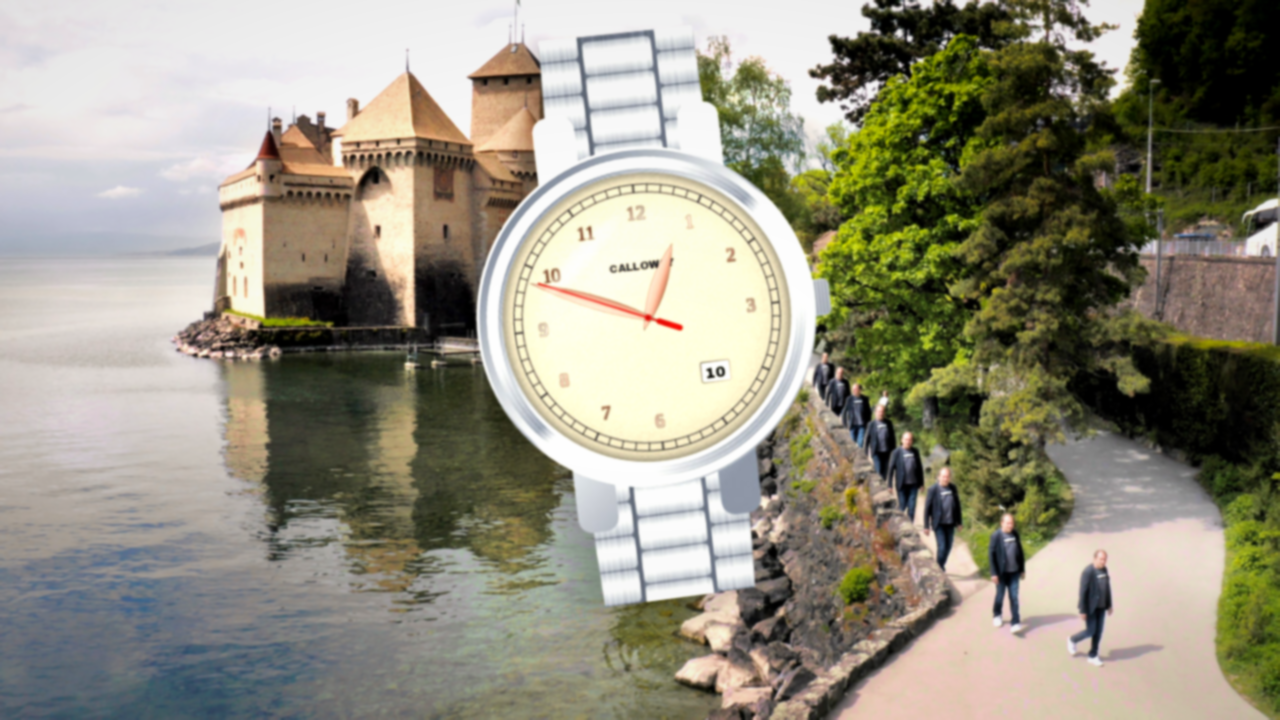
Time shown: {"hour": 12, "minute": 48, "second": 49}
